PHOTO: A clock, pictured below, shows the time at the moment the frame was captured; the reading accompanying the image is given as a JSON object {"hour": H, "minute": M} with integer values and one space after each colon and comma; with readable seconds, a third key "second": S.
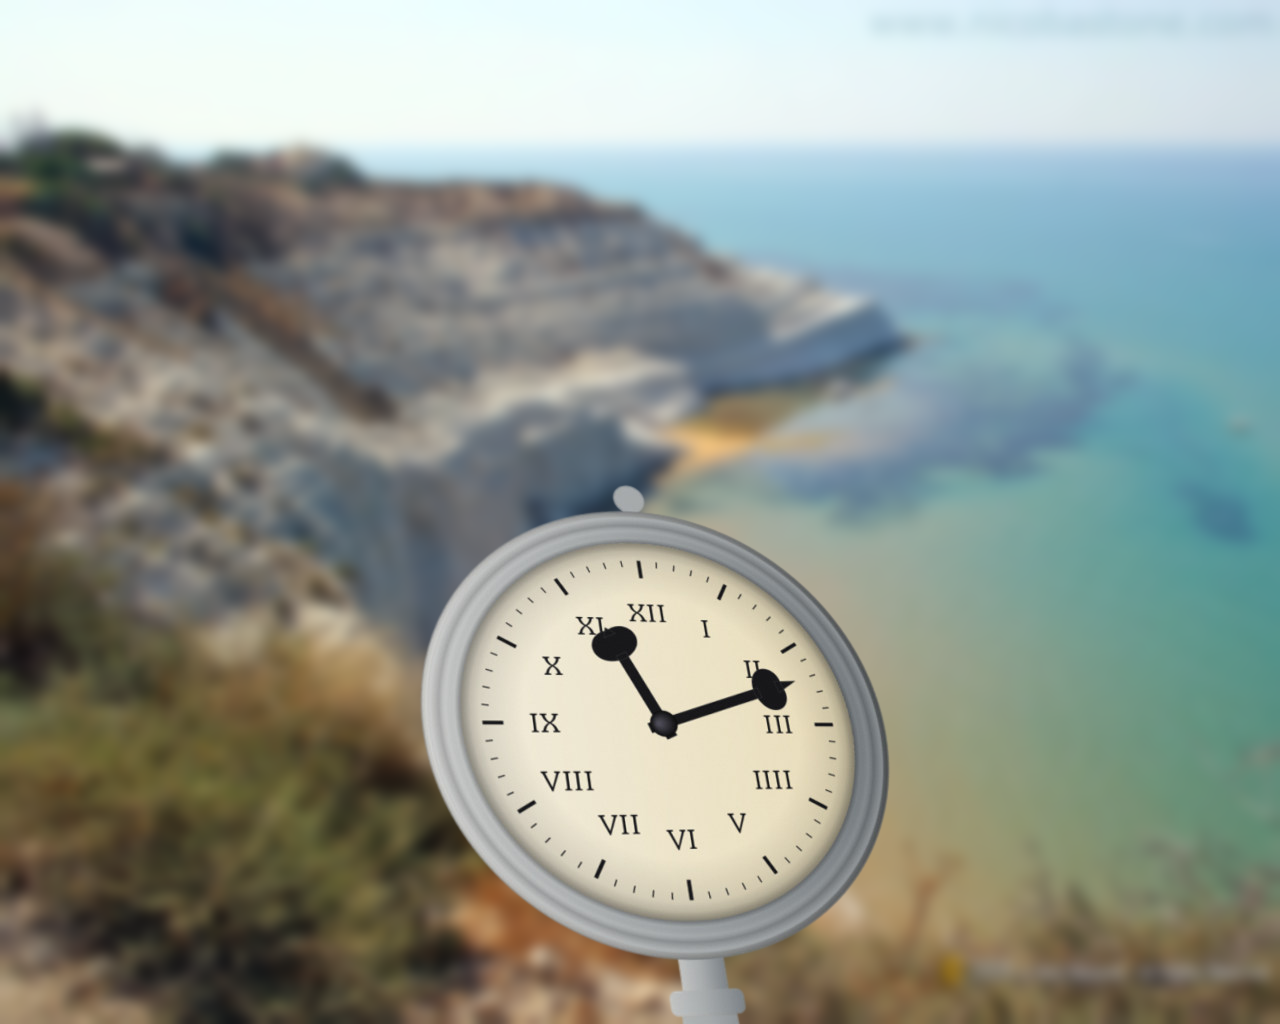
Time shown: {"hour": 11, "minute": 12}
